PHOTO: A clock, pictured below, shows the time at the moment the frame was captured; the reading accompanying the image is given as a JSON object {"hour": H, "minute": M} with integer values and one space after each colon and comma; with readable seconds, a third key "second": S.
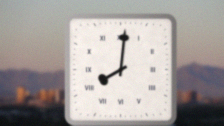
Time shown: {"hour": 8, "minute": 1}
